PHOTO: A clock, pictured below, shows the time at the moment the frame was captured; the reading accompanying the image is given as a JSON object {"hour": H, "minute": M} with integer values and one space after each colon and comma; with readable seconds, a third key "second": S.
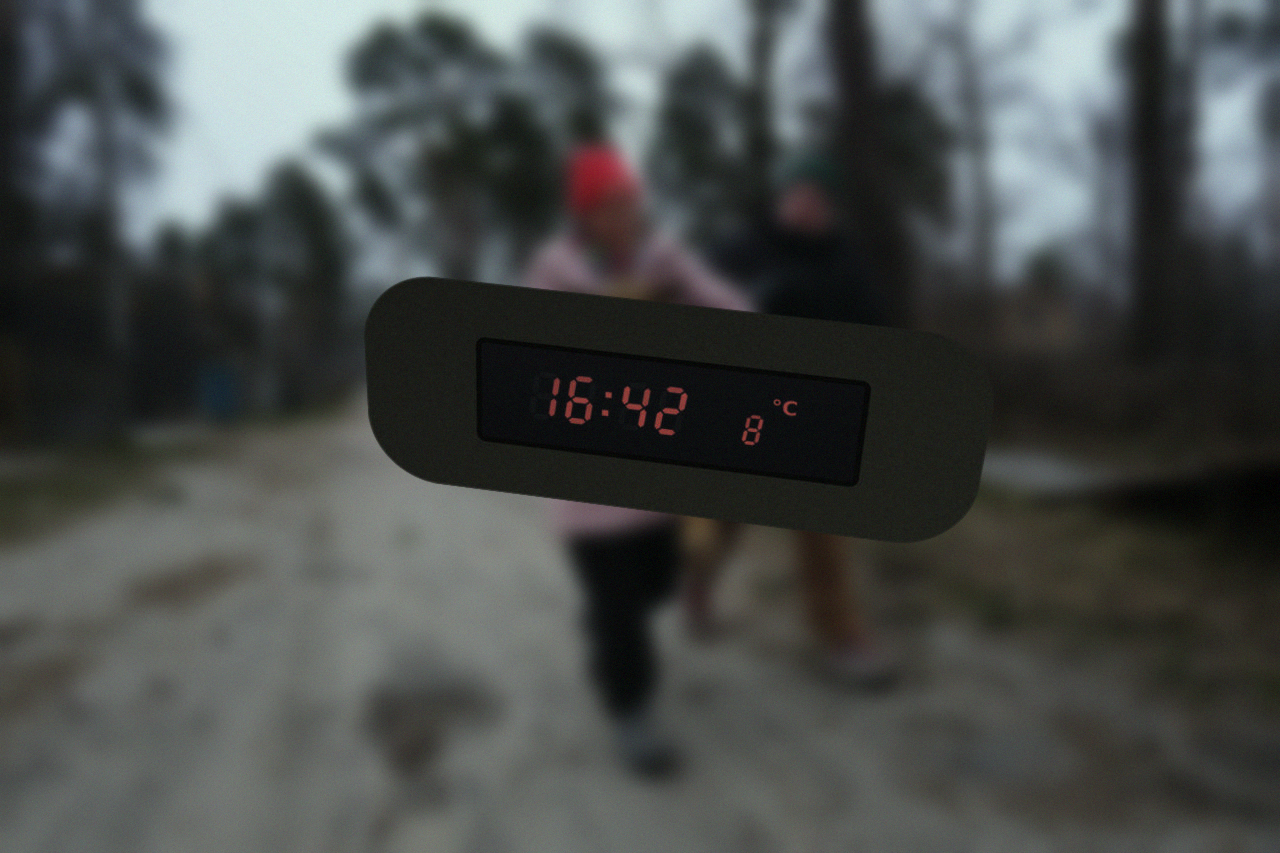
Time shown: {"hour": 16, "minute": 42}
